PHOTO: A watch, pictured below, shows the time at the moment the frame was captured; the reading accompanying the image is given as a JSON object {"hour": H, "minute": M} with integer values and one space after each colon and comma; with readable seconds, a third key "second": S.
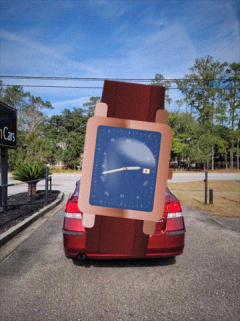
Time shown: {"hour": 2, "minute": 42}
